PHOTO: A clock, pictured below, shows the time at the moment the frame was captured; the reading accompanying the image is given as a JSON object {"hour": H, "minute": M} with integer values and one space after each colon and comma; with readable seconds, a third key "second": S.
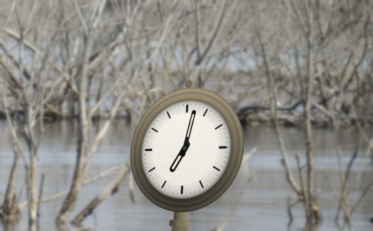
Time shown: {"hour": 7, "minute": 2}
